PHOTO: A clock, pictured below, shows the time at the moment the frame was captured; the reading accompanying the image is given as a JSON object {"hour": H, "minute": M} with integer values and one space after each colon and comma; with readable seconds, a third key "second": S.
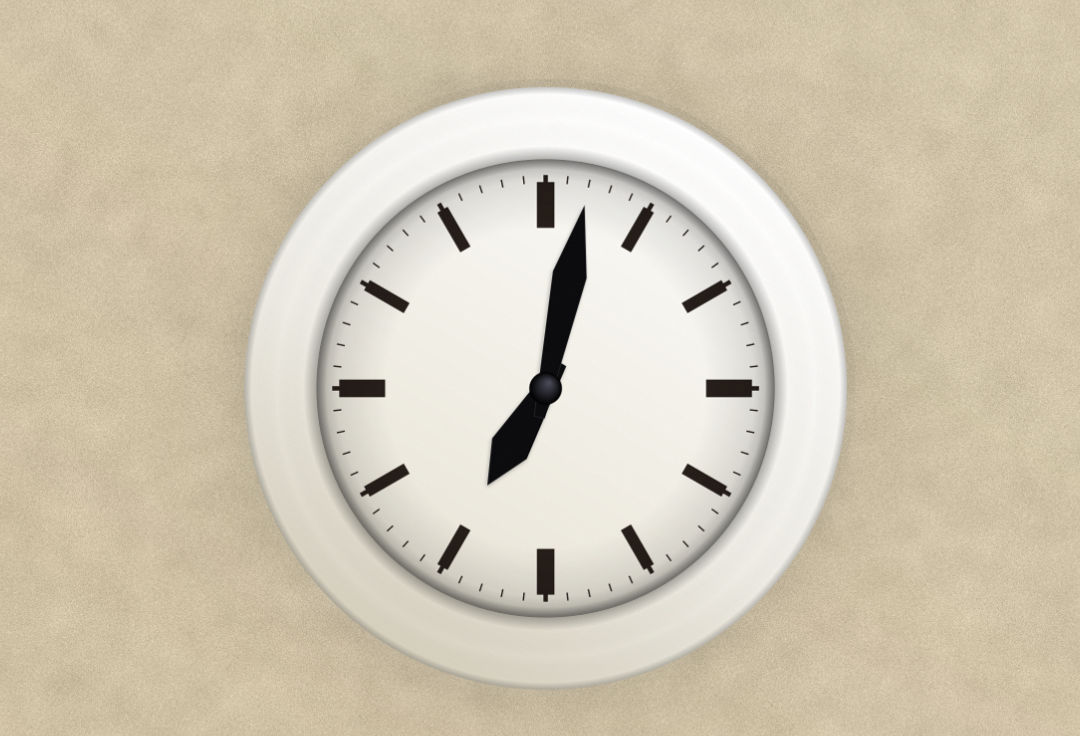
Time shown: {"hour": 7, "minute": 2}
